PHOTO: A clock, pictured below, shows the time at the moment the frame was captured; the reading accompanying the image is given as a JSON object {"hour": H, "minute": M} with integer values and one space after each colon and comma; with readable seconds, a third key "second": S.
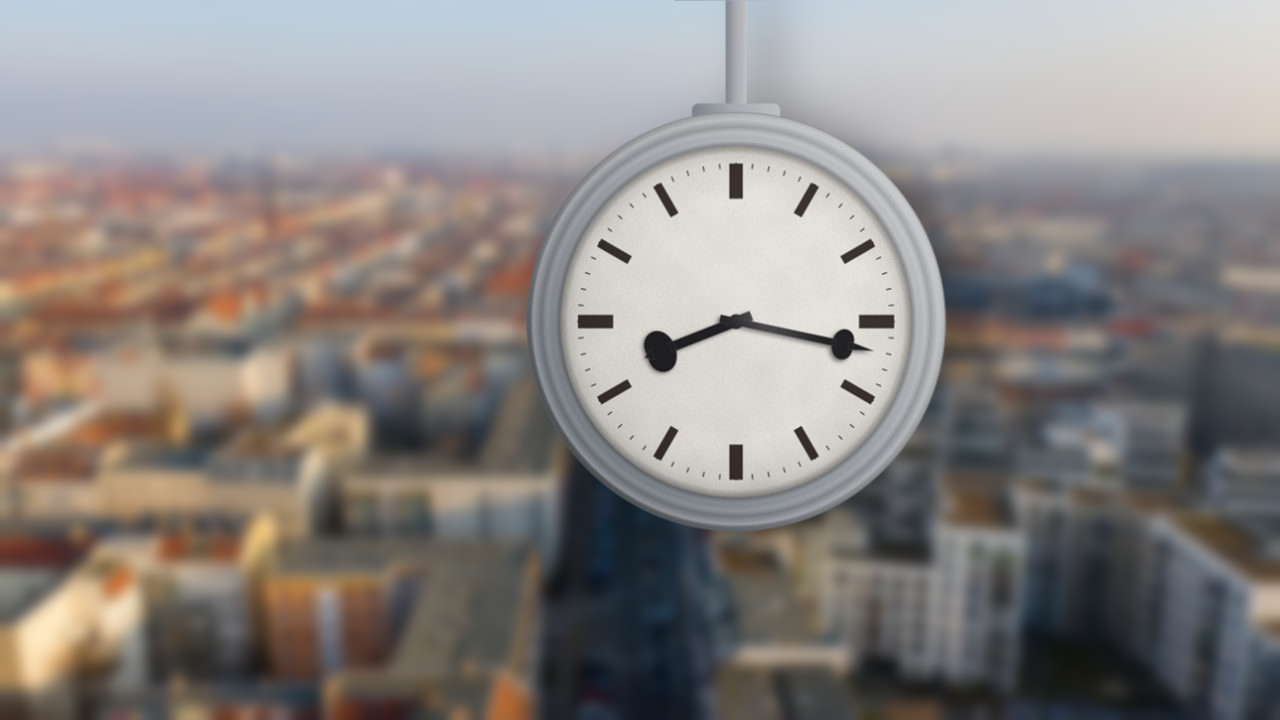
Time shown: {"hour": 8, "minute": 17}
